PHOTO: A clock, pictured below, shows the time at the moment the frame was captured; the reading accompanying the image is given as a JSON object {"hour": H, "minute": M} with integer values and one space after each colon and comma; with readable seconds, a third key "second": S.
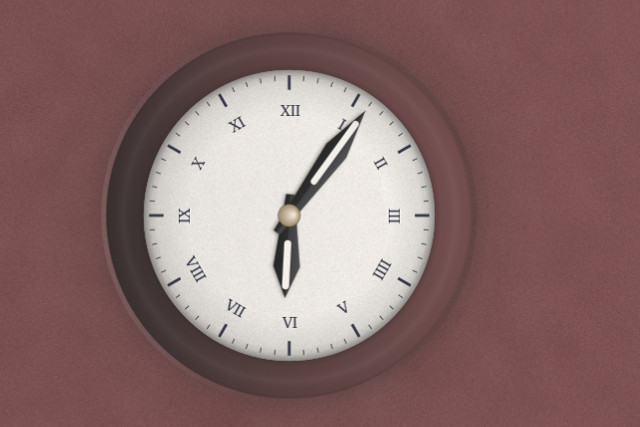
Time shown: {"hour": 6, "minute": 6}
